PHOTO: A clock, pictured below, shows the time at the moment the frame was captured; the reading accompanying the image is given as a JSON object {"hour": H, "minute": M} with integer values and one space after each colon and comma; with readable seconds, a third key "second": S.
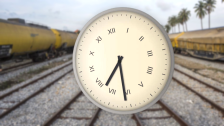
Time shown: {"hour": 7, "minute": 31}
